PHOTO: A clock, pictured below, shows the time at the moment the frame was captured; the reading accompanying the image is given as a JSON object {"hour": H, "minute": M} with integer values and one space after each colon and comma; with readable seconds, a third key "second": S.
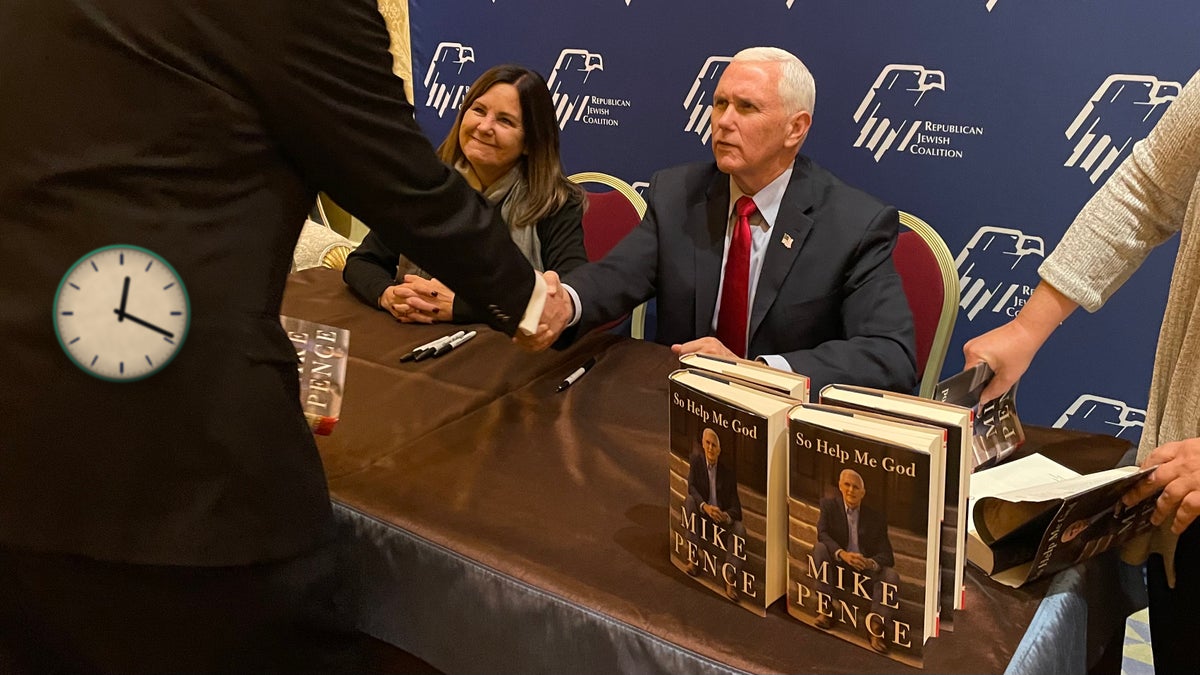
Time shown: {"hour": 12, "minute": 19}
